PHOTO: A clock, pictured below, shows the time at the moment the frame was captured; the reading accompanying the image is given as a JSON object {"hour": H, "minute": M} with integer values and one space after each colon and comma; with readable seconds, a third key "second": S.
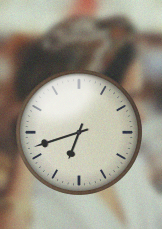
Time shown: {"hour": 6, "minute": 42}
